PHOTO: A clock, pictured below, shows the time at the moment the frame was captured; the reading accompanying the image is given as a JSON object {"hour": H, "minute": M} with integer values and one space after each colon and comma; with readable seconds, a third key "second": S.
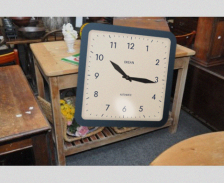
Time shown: {"hour": 10, "minute": 16}
